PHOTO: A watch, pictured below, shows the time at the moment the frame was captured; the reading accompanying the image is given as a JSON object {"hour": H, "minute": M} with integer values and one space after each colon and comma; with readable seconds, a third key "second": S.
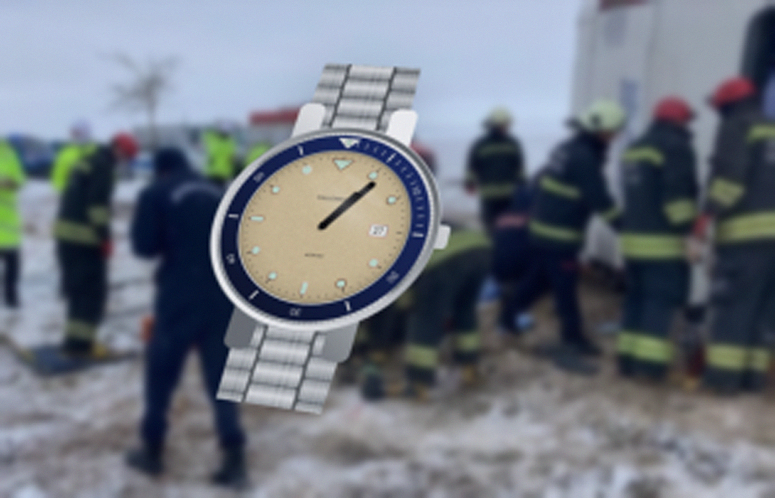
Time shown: {"hour": 1, "minute": 6}
